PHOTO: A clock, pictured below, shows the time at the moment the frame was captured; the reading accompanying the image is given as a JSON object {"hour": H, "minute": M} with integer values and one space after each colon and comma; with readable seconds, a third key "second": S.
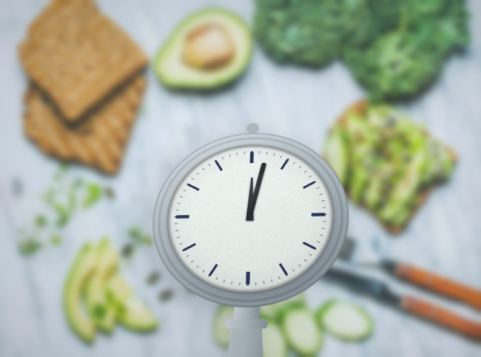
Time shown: {"hour": 12, "minute": 2}
